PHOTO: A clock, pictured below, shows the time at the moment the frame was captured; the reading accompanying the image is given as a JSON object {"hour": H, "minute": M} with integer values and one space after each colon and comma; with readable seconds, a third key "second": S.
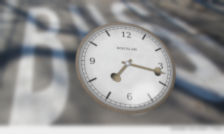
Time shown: {"hour": 7, "minute": 17}
